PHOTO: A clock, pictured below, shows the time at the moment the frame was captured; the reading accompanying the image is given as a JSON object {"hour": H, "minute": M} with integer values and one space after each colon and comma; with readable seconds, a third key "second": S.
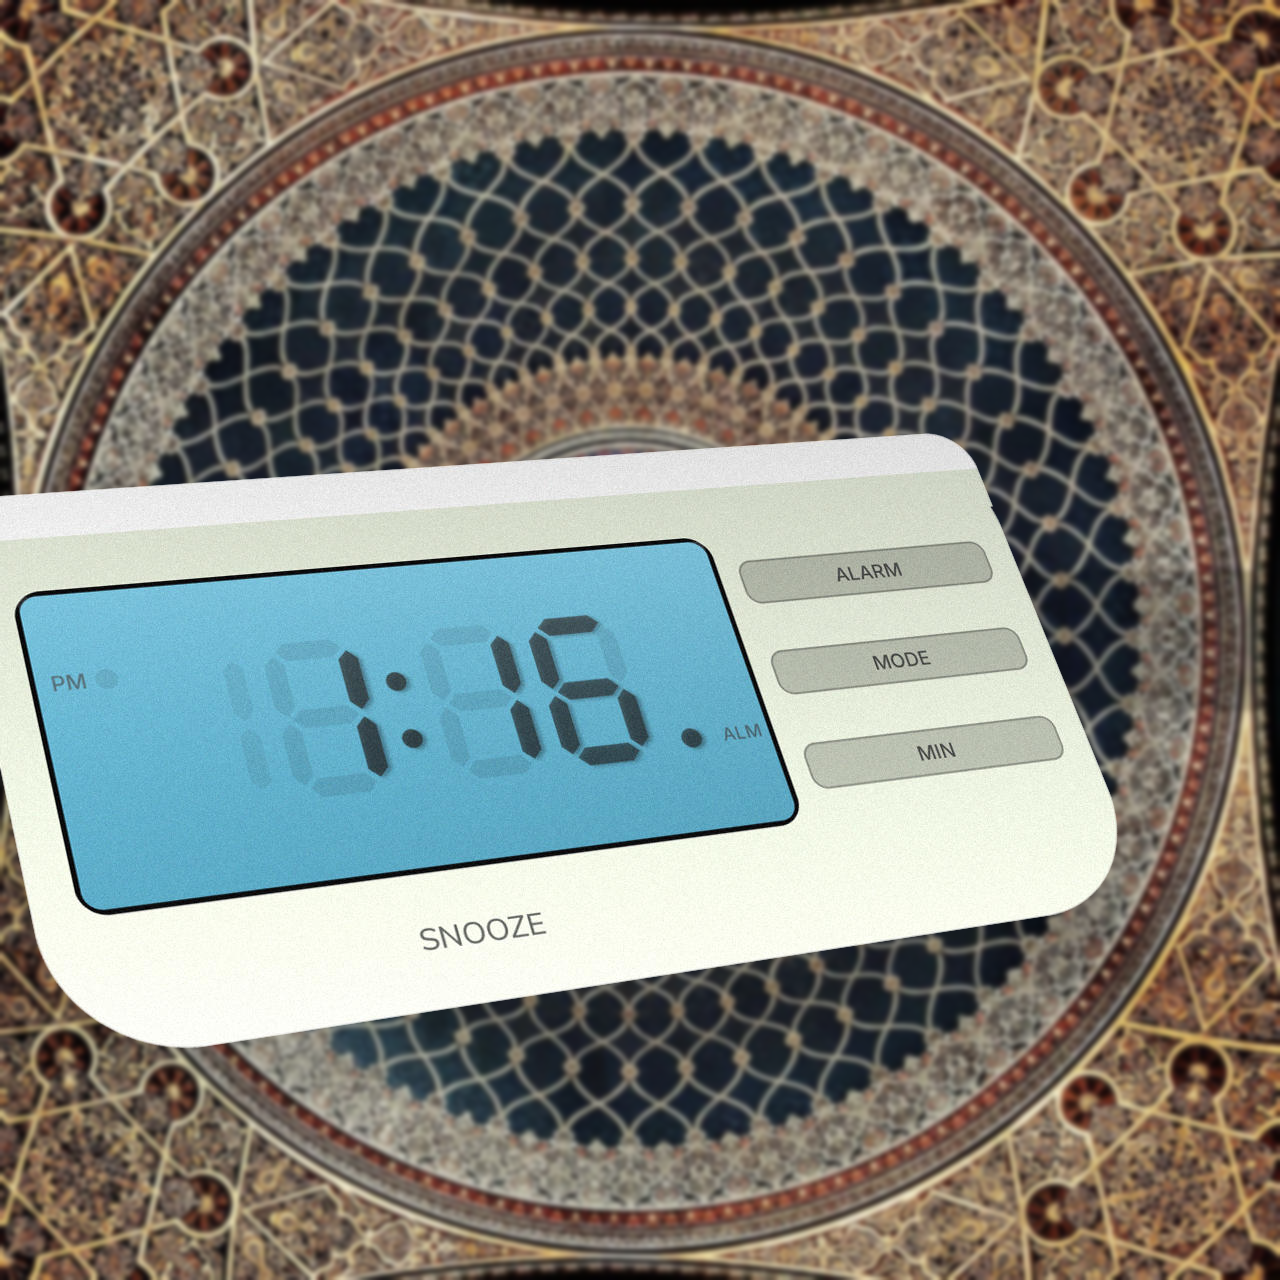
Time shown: {"hour": 1, "minute": 16}
